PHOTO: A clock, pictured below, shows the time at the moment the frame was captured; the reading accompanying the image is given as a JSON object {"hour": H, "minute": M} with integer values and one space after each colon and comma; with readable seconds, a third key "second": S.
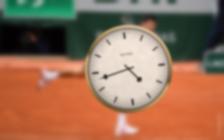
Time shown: {"hour": 4, "minute": 43}
